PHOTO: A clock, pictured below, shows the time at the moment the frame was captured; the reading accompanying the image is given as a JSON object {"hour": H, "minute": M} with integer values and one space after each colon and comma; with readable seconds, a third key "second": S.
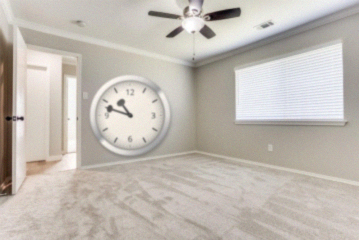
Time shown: {"hour": 10, "minute": 48}
